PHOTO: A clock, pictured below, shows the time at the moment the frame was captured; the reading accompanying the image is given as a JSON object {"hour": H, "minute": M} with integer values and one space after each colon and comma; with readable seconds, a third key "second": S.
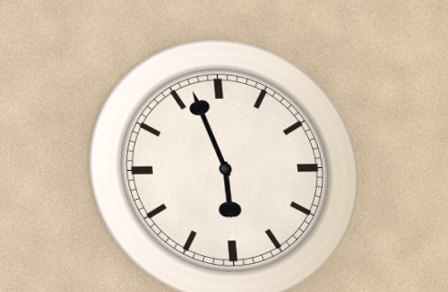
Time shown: {"hour": 5, "minute": 57}
